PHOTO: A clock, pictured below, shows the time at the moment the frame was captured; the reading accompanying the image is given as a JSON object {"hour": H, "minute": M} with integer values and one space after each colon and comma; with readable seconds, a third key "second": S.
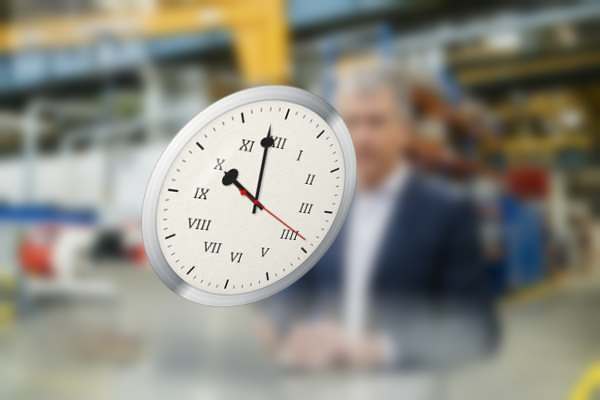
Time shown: {"hour": 9, "minute": 58, "second": 19}
